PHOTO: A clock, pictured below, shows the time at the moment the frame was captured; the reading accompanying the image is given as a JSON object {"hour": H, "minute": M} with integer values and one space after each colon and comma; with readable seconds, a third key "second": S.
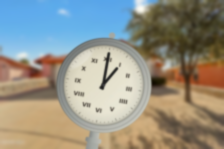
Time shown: {"hour": 1, "minute": 0}
